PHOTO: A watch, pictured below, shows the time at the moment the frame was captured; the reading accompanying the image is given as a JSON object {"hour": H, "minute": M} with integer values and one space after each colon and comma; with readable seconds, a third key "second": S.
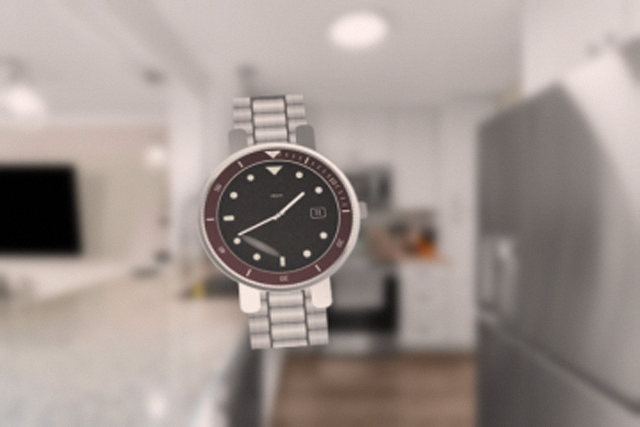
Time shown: {"hour": 1, "minute": 41}
